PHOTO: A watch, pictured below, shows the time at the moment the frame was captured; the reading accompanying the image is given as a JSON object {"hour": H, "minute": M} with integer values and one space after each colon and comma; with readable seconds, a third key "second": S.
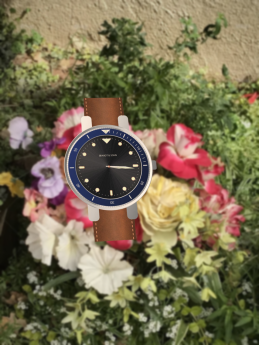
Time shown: {"hour": 3, "minute": 16}
